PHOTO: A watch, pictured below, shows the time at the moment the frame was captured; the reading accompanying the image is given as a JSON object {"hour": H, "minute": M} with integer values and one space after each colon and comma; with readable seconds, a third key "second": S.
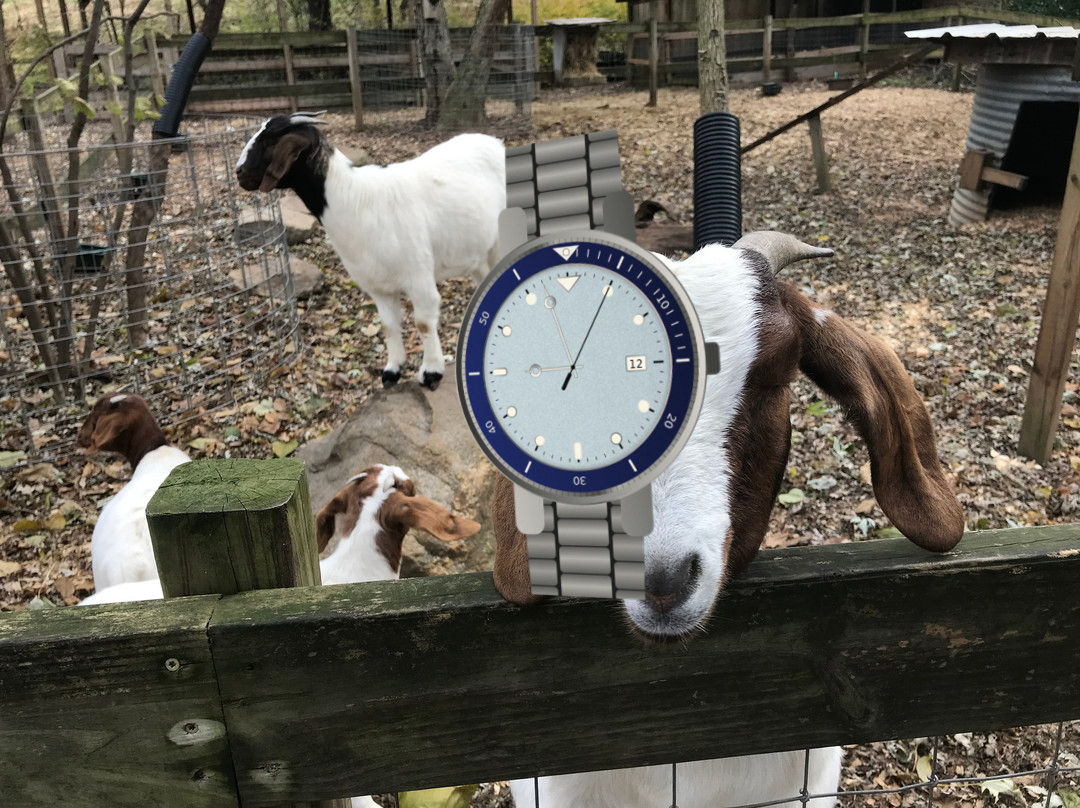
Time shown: {"hour": 8, "minute": 57, "second": 5}
